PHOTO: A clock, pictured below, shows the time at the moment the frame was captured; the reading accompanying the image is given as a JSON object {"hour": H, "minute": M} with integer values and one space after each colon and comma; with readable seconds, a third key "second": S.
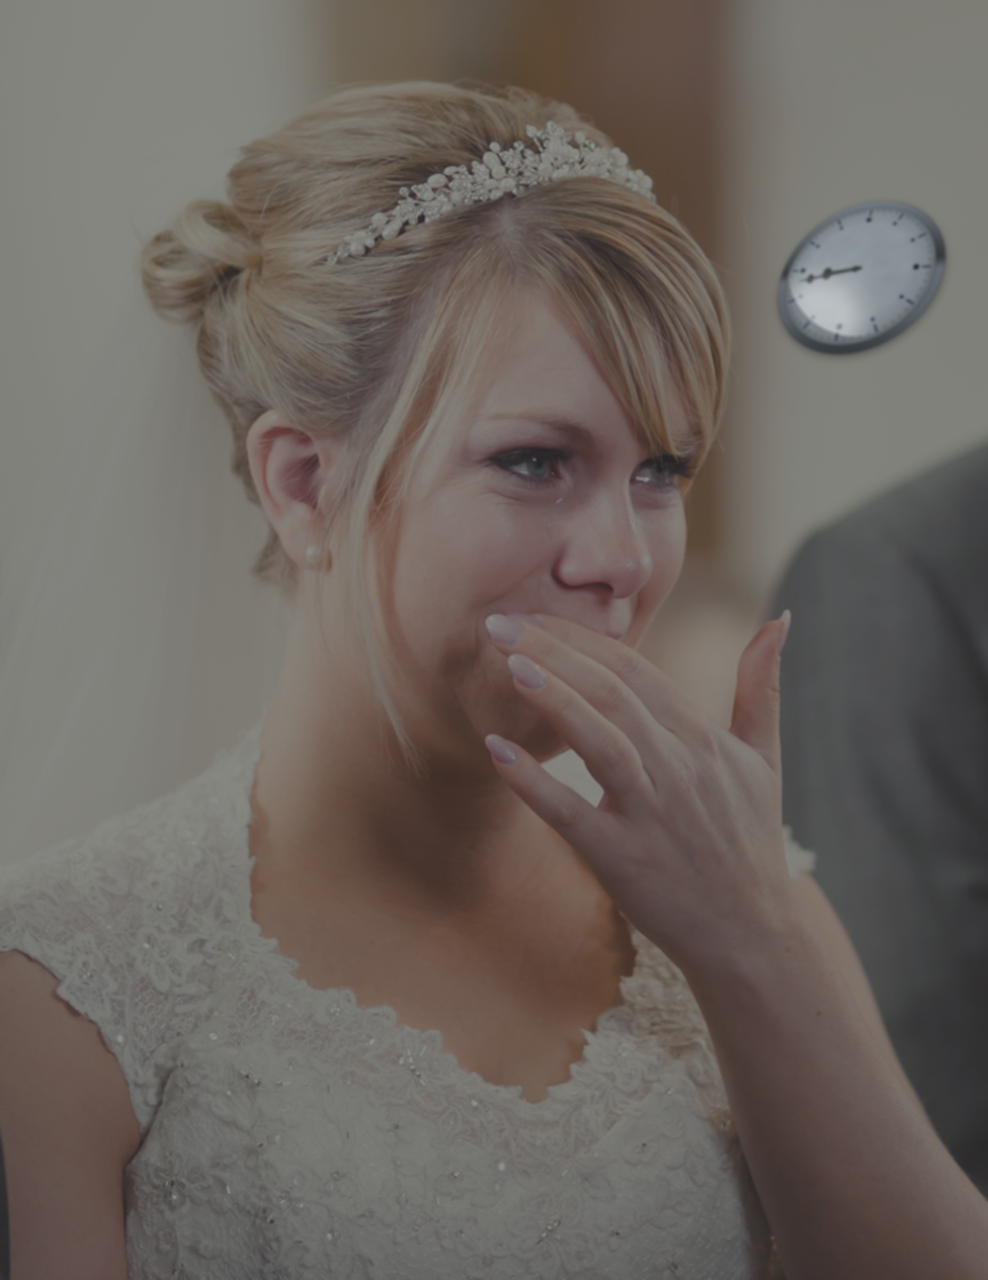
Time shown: {"hour": 8, "minute": 43}
